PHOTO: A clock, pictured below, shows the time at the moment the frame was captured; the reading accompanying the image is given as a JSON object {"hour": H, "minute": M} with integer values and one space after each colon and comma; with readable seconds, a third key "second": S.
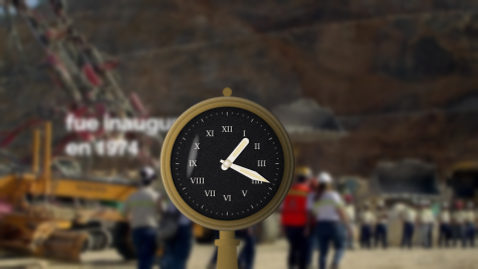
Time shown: {"hour": 1, "minute": 19}
